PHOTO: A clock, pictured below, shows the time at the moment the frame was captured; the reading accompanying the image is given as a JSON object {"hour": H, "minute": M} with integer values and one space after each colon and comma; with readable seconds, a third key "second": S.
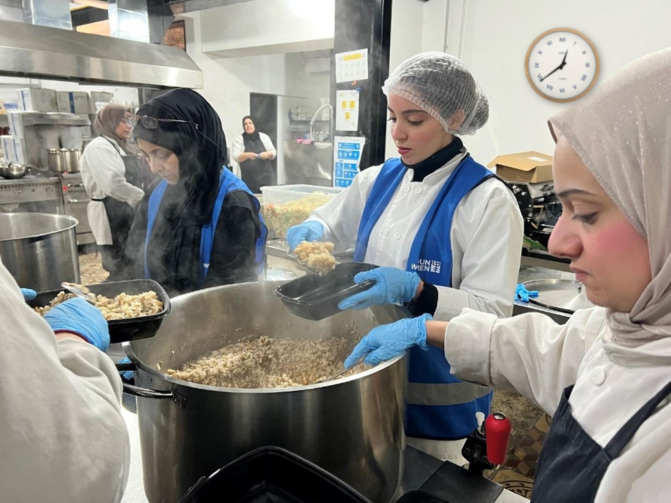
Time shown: {"hour": 12, "minute": 39}
